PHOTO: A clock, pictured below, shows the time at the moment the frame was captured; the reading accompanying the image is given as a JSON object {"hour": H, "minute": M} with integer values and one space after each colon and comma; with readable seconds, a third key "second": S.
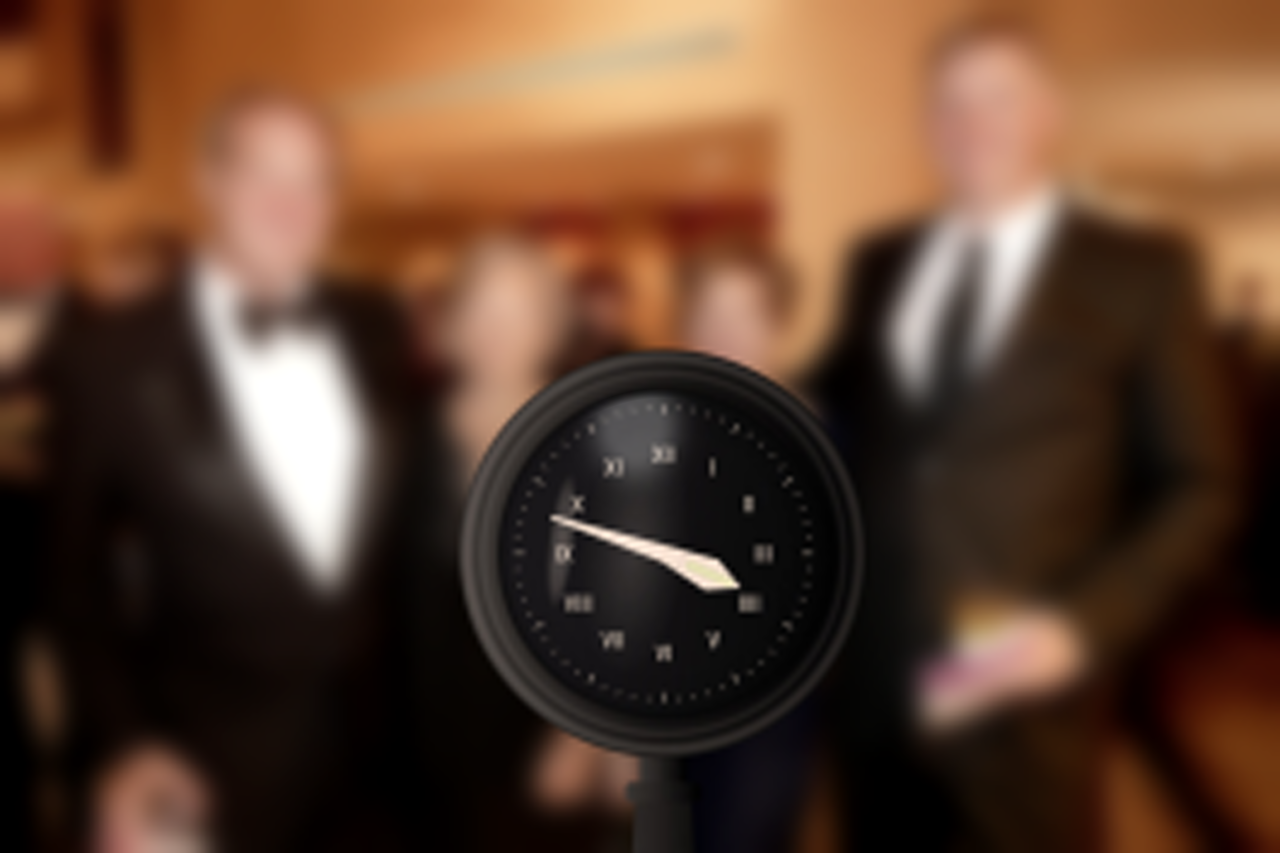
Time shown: {"hour": 3, "minute": 48}
